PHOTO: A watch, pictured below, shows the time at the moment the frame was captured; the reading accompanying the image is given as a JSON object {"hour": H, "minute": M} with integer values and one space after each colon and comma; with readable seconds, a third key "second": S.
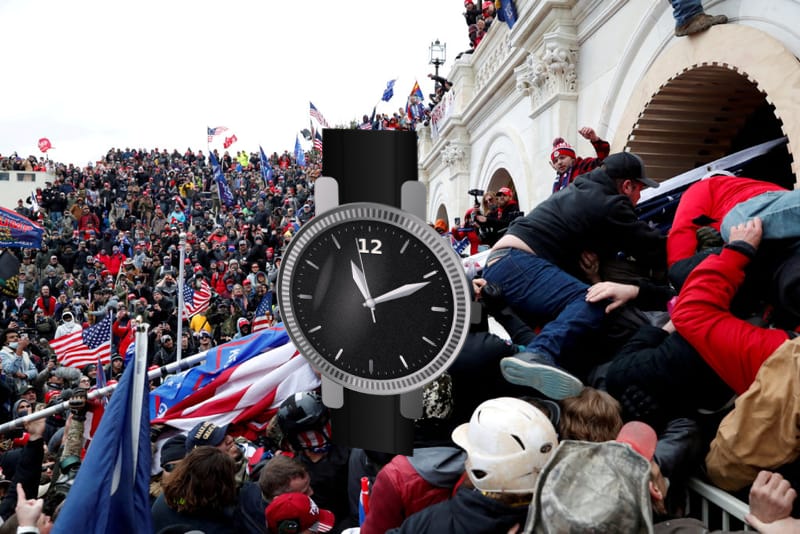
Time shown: {"hour": 11, "minute": 10, "second": 58}
